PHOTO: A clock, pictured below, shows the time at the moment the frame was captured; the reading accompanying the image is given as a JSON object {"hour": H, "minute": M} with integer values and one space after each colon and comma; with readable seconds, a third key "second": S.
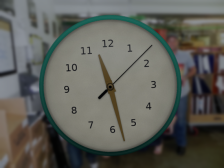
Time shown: {"hour": 11, "minute": 28, "second": 8}
